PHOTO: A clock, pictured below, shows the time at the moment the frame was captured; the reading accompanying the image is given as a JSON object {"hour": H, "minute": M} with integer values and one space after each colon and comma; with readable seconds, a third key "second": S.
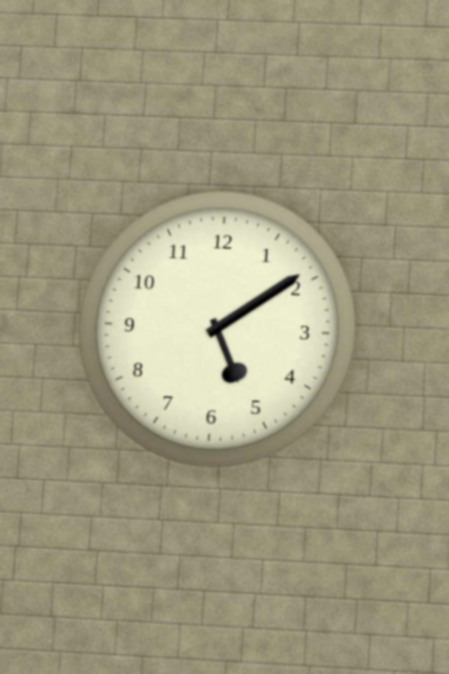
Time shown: {"hour": 5, "minute": 9}
